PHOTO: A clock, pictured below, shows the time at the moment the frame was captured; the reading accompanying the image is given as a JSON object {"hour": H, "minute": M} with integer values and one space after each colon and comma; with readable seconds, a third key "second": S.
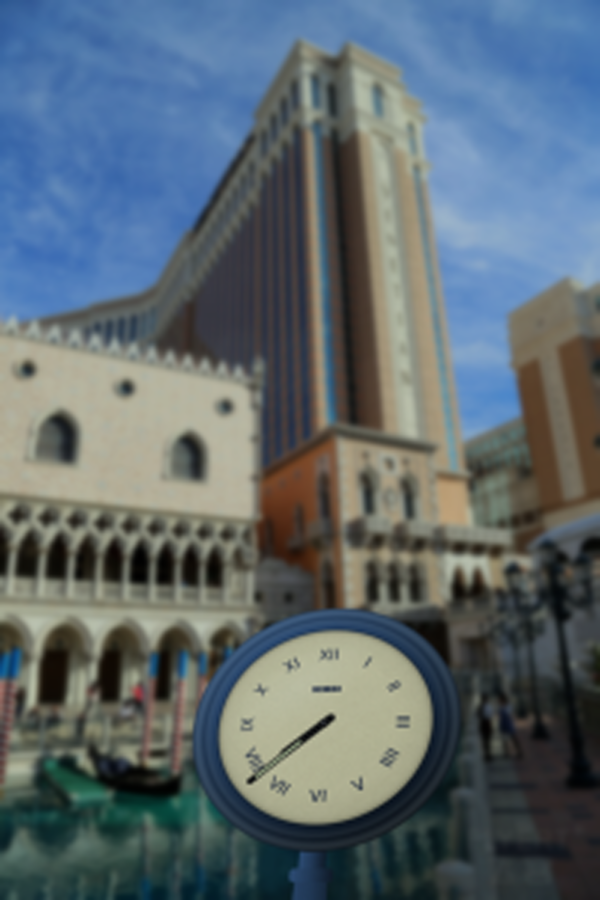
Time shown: {"hour": 7, "minute": 38}
